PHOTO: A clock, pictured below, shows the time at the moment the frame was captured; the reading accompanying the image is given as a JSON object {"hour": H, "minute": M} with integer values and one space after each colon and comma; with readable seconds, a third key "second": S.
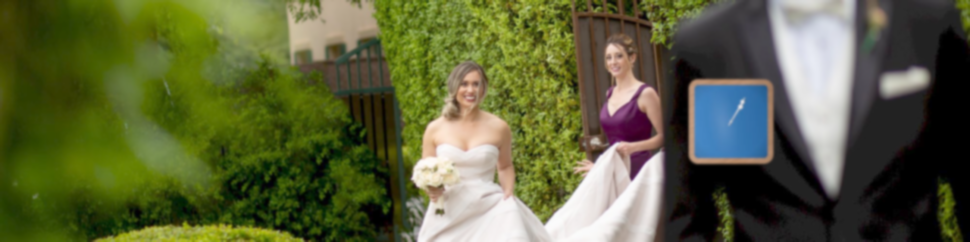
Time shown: {"hour": 1, "minute": 5}
